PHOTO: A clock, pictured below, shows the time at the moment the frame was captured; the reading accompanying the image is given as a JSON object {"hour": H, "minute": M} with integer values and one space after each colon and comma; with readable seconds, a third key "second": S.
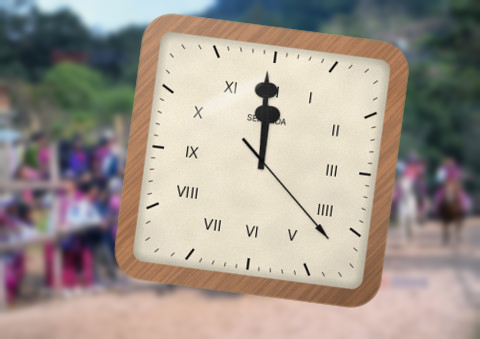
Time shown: {"hour": 11, "minute": 59, "second": 22}
